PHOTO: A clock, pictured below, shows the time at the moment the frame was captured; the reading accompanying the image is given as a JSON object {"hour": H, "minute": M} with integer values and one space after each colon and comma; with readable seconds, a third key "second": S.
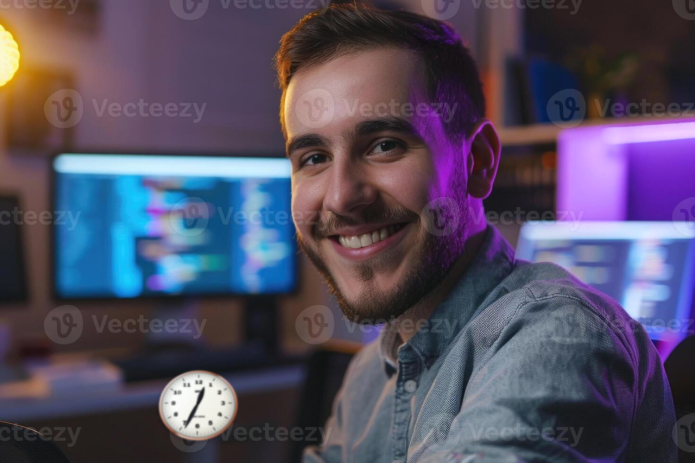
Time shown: {"hour": 12, "minute": 34}
